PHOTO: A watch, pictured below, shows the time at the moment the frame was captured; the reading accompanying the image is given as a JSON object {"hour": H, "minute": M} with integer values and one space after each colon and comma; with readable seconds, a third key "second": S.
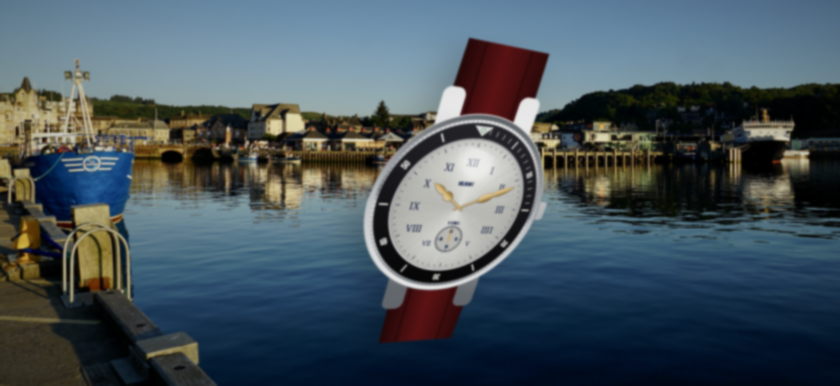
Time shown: {"hour": 10, "minute": 11}
